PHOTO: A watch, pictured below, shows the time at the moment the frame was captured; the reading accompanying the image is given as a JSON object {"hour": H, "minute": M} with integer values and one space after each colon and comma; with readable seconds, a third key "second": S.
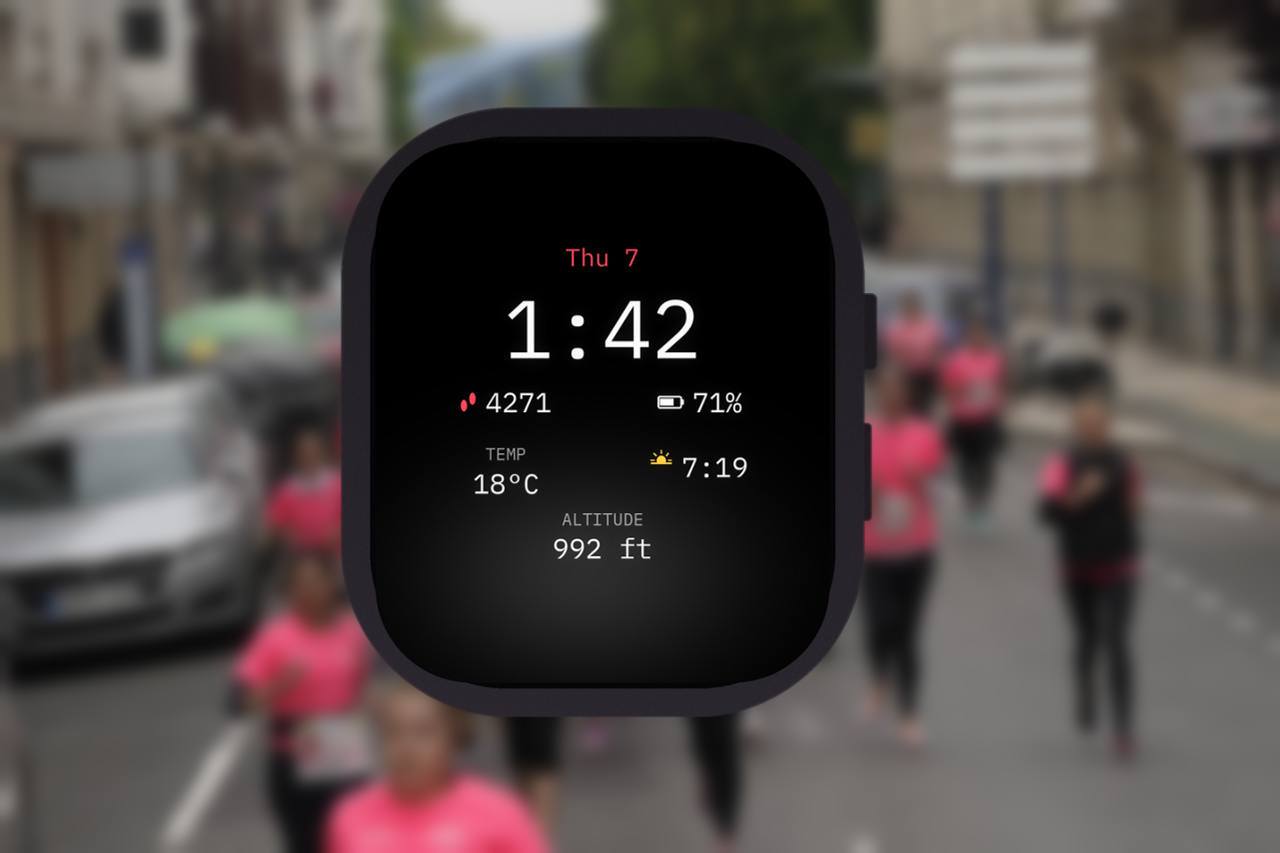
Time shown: {"hour": 1, "minute": 42}
